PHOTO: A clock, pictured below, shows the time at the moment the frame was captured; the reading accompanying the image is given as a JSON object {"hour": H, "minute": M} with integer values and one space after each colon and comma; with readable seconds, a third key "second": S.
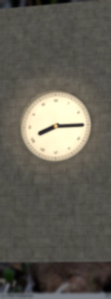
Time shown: {"hour": 8, "minute": 15}
